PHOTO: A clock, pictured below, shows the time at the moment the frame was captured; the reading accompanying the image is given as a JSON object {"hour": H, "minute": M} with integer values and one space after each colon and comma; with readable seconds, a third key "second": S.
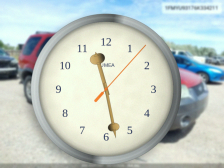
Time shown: {"hour": 11, "minute": 28, "second": 7}
